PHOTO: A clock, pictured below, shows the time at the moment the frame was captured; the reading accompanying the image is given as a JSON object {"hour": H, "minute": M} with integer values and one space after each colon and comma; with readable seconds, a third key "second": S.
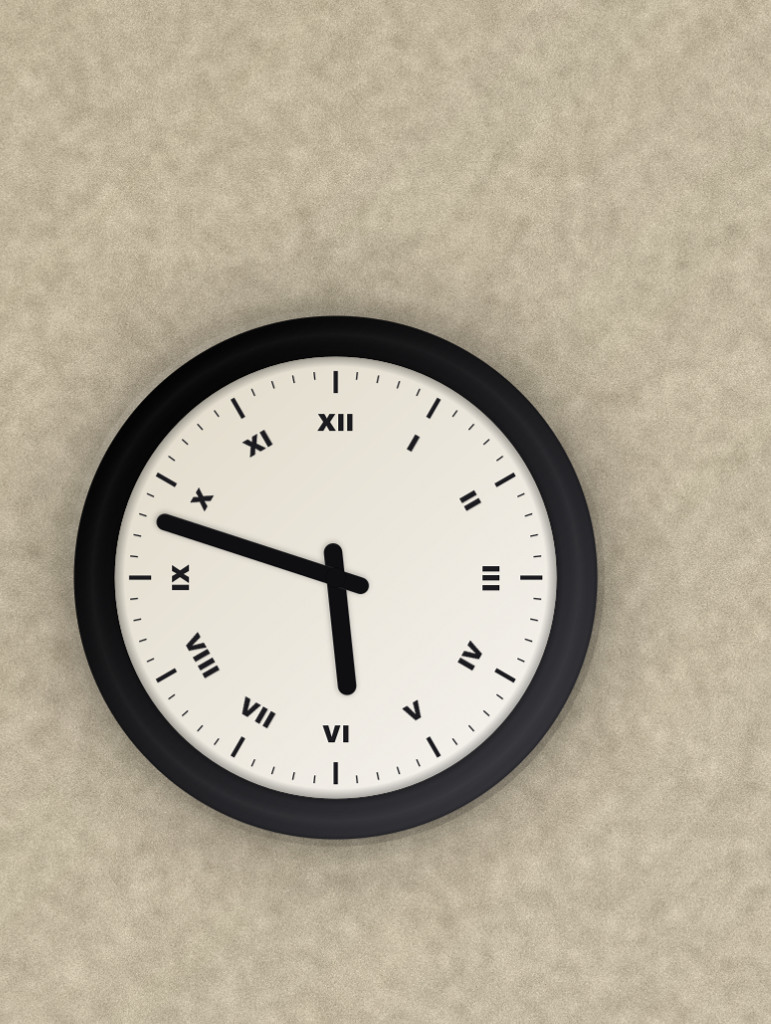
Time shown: {"hour": 5, "minute": 48}
